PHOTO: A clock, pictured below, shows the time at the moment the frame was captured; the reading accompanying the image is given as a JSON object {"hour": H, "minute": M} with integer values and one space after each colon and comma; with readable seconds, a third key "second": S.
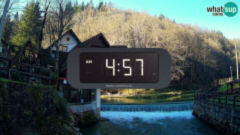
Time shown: {"hour": 4, "minute": 57}
